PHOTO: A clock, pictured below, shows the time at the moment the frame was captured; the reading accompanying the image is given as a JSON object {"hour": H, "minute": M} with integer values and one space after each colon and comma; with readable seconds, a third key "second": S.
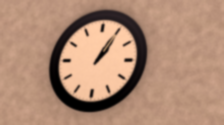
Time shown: {"hour": 1, "minute": 5}
